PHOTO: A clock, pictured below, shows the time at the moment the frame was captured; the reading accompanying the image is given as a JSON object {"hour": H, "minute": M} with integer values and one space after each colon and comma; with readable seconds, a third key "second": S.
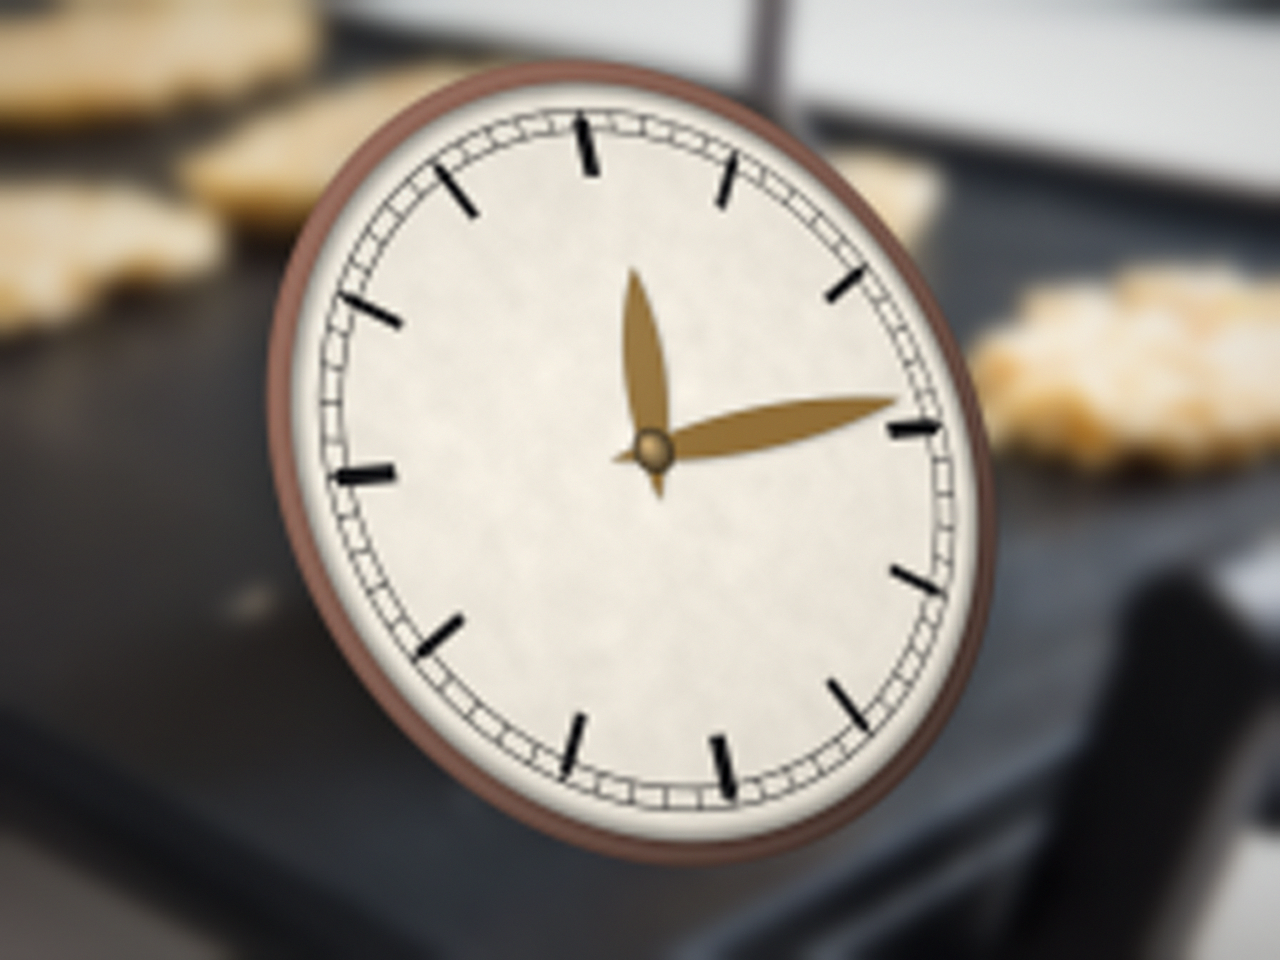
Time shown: {"hour": 12, "minute": 14}
